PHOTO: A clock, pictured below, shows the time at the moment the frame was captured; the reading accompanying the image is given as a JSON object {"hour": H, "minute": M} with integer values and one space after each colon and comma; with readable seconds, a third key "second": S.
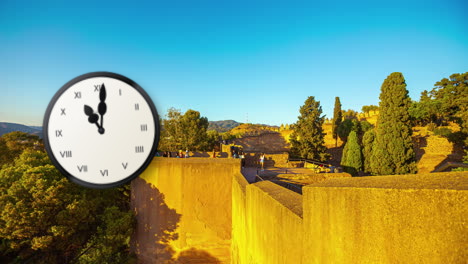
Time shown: {"hour": 11, "minute": 1}
